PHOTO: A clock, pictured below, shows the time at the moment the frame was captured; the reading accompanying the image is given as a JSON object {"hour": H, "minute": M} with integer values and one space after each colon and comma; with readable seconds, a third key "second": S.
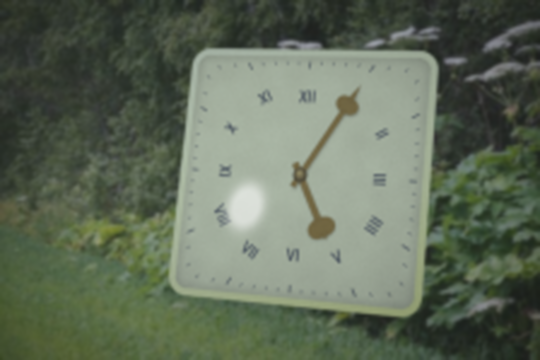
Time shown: {"hour": 5, "minute": 5}
